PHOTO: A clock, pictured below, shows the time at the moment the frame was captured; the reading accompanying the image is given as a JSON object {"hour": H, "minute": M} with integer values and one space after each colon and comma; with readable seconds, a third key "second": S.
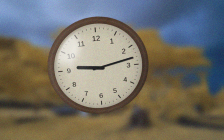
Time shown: {"hour": 9, "minute": 13}
